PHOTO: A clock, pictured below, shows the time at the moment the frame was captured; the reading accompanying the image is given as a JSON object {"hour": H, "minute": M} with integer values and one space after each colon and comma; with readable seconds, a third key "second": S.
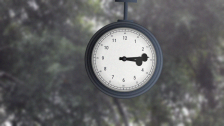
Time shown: {"hour": 3, "minute": 14}
